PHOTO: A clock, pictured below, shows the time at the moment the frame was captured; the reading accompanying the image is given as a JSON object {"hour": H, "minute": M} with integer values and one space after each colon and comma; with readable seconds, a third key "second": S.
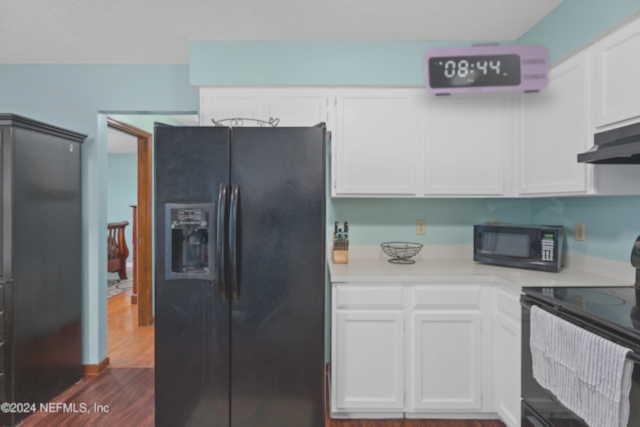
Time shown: {"hour": 8, "minute": 44}
